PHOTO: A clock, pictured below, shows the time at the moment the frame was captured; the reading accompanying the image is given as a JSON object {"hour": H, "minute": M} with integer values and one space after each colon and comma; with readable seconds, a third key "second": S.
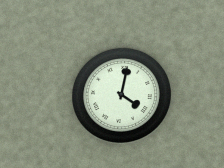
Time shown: {"hour": 4, "minute": 1}
